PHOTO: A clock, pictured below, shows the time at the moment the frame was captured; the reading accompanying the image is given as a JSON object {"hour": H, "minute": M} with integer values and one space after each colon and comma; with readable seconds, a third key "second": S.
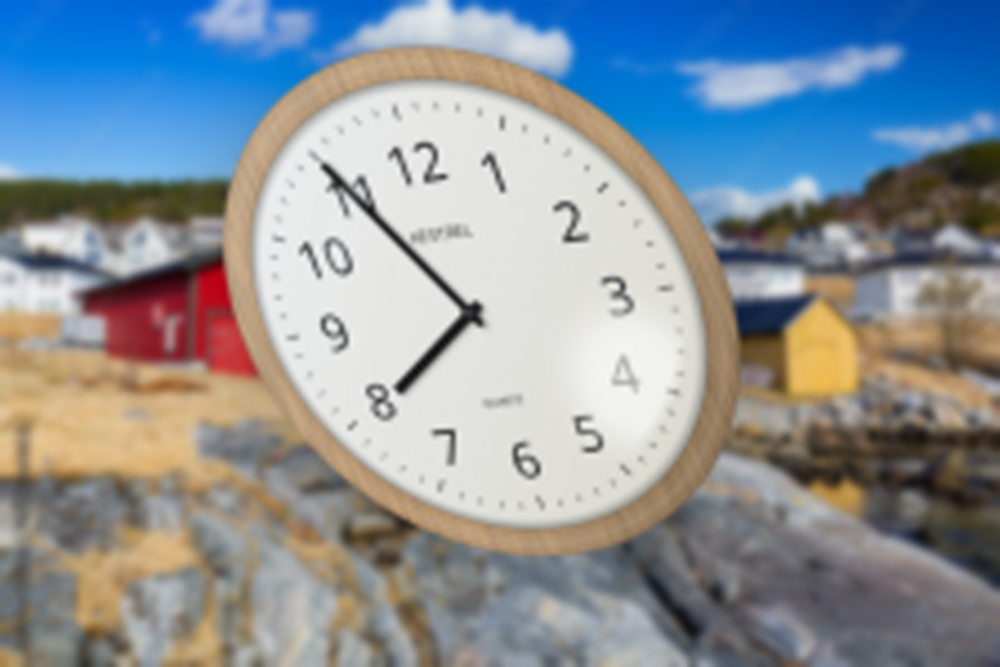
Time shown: {"hour": 7, "minute": 55}
